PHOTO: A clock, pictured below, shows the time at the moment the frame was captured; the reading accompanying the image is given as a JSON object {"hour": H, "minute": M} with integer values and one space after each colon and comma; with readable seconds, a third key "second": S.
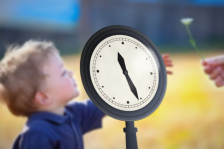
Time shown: {"hour": 11, "minute": 26}
